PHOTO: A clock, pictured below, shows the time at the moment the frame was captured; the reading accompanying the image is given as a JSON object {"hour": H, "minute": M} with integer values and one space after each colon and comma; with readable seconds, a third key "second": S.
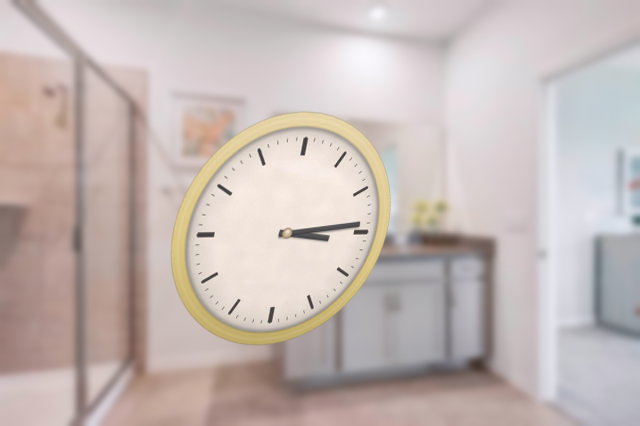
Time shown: {"hour": 3, "minute": 14}
